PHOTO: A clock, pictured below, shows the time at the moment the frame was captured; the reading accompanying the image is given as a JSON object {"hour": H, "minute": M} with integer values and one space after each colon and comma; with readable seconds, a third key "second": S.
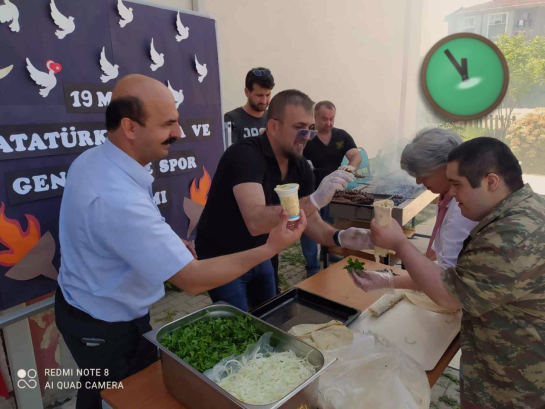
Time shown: {"hour": 11, "minute": 54}
